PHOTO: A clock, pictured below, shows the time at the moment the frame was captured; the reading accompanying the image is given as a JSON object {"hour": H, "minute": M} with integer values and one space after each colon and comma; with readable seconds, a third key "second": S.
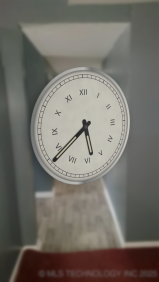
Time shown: {"hour": 5, "minute": 39}
